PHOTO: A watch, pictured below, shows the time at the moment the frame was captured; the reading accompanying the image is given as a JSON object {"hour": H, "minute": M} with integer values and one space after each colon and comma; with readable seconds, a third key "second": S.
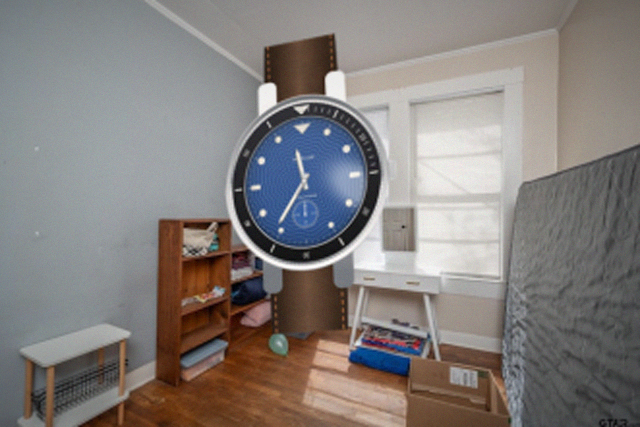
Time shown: {"hour": 11, "minute": 36}
